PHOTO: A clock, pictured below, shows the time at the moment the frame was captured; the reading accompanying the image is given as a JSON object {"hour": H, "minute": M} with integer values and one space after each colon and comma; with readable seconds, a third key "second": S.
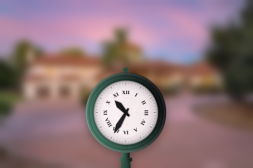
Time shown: {"hour": 10, "minute": 35}
